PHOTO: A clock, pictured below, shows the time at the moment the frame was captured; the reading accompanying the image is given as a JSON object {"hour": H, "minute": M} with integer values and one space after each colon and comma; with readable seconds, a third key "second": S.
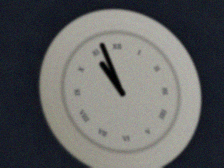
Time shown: {"hour": 10, "minute": 57}
